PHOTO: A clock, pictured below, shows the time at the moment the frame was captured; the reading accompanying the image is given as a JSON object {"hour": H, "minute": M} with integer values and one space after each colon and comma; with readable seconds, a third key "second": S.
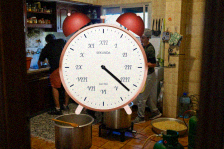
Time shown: {"hour": 4, "minute": 22}
